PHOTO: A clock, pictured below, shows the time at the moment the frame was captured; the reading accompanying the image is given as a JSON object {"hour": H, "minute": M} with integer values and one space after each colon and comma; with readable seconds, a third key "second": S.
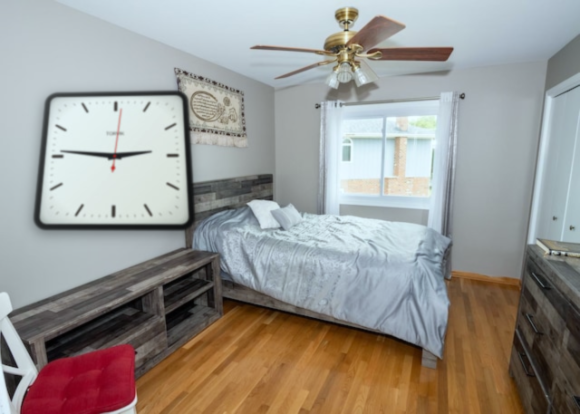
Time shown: {"hour": 2, "minute": 46, "second": 1}
